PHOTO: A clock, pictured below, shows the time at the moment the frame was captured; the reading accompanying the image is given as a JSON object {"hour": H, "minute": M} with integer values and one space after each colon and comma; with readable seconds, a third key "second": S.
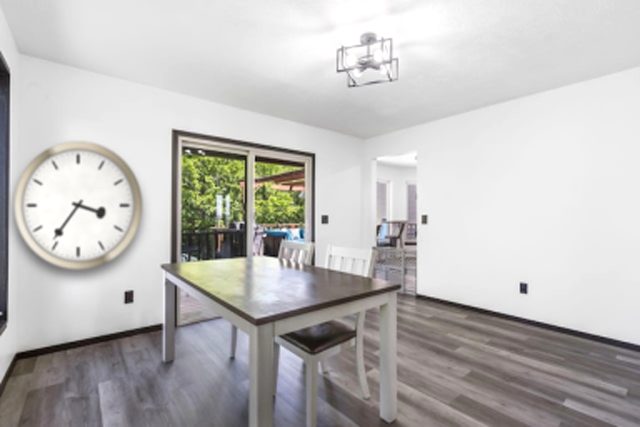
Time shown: {"hour": 3, "minute": 36}
